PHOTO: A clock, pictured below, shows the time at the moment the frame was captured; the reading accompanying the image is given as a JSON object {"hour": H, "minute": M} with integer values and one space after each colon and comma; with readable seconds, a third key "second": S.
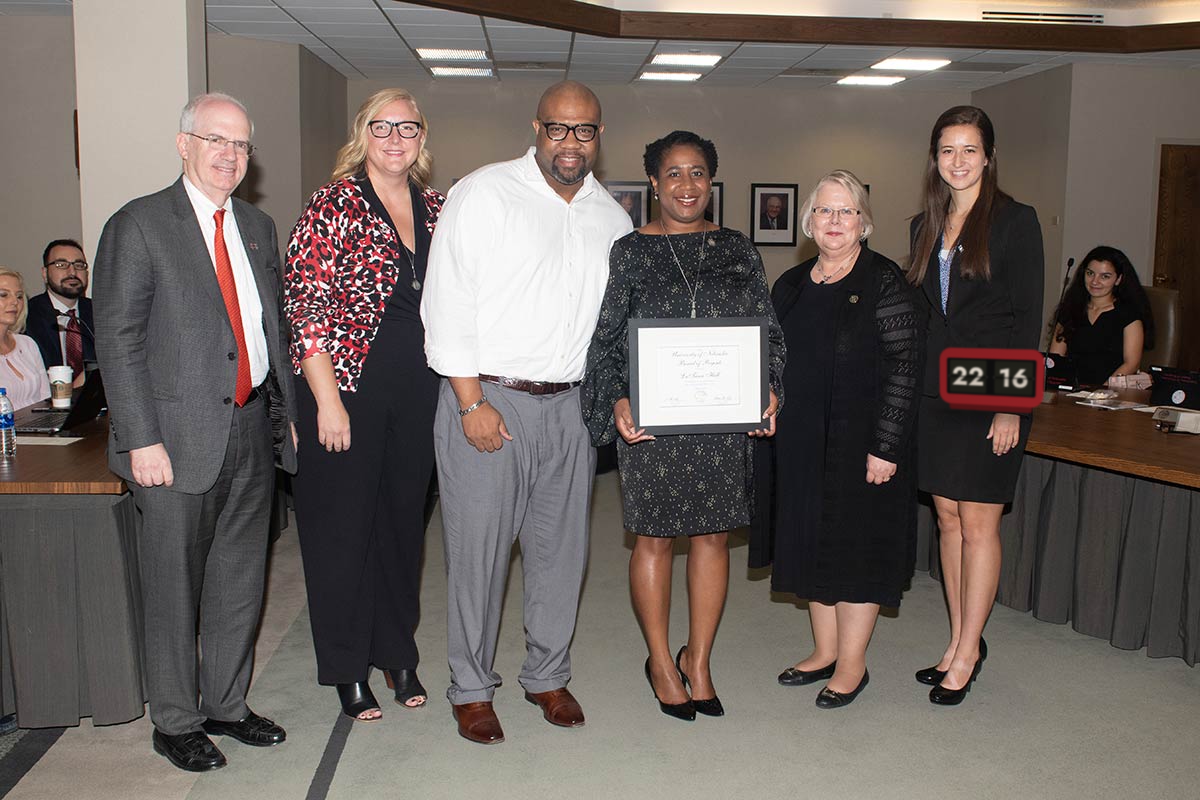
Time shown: {"hour": 22, "minute": 16}
